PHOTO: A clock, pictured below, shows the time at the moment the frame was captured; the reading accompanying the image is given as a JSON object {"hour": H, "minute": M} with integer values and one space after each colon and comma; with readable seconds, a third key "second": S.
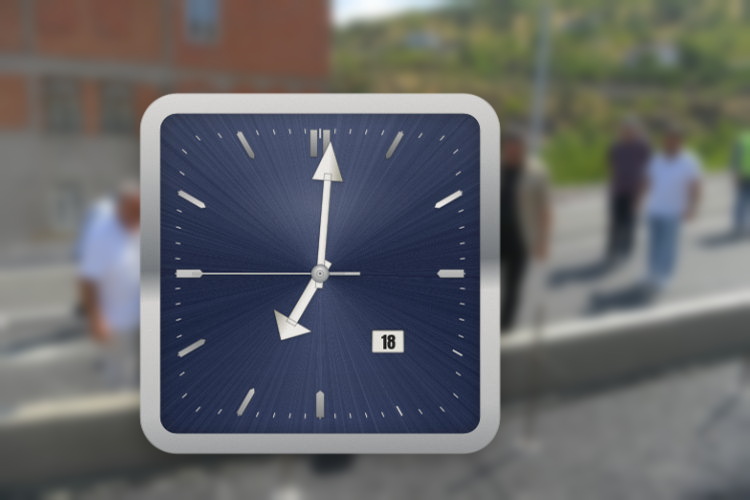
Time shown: {"hour": 7, "minute": 0, "second": 45}
